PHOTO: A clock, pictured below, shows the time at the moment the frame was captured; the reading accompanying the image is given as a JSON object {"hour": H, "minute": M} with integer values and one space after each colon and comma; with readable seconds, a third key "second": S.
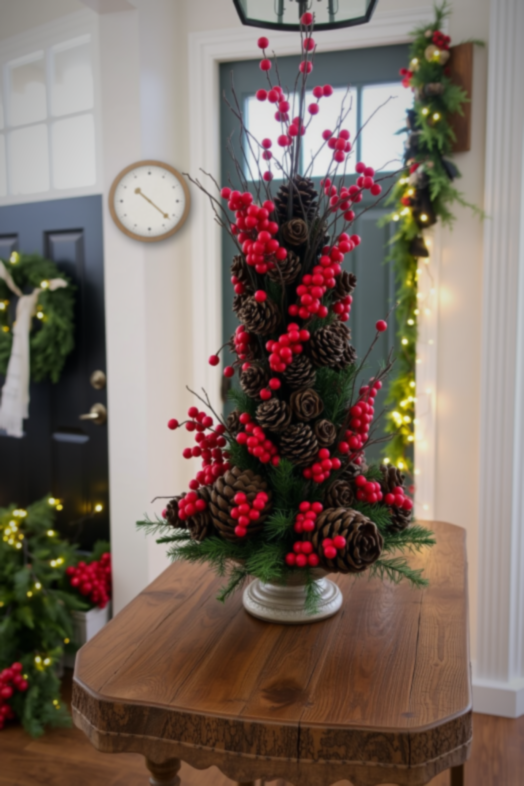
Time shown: {"hour": 10, "minute": 22}
